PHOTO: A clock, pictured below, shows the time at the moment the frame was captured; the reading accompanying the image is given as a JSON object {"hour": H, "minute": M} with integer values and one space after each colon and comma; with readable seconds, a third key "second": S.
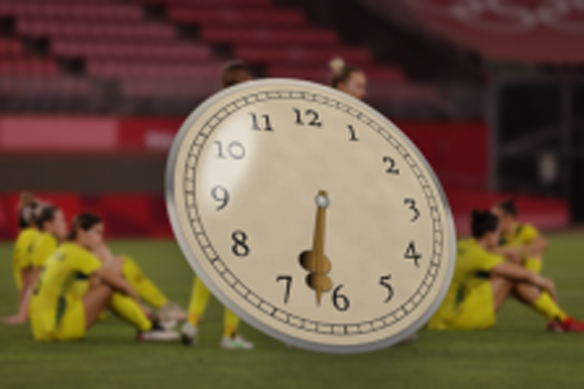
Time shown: {"hour": 6, "minute": 32}
